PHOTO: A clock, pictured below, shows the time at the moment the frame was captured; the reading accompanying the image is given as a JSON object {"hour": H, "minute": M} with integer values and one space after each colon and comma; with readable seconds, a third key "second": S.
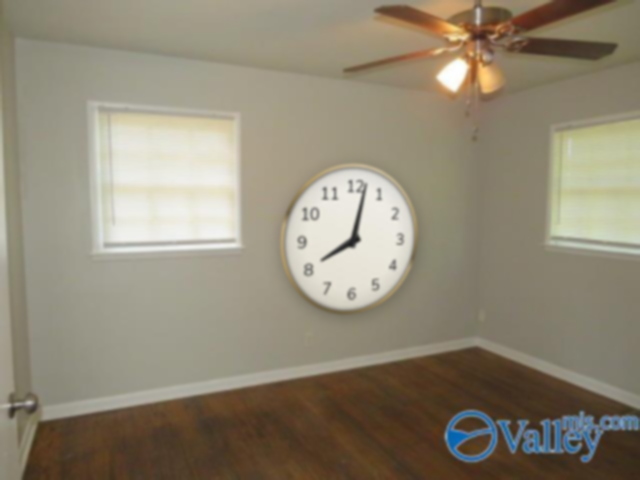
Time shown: {"hour": 8, "minute": 2}
